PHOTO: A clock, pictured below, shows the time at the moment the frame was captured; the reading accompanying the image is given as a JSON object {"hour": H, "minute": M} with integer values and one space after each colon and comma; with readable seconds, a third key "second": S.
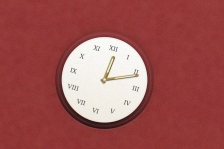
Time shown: {"hour": 12, "minute": 11}
